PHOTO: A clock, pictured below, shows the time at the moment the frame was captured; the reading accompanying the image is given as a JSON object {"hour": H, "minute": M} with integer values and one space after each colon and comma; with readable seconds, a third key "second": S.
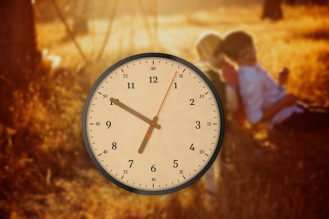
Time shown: {"hour": 6, "minute": 50, "second": 4}
